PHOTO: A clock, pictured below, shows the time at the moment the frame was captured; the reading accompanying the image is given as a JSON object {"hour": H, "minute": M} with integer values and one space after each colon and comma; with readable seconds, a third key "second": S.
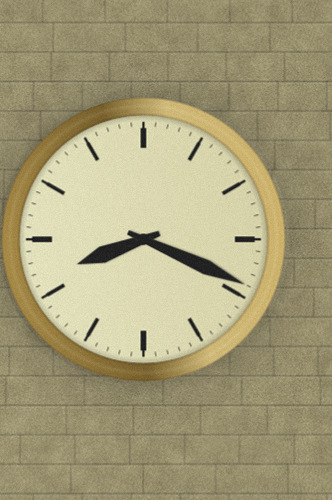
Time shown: {"hour": 8, "minute": 19}
